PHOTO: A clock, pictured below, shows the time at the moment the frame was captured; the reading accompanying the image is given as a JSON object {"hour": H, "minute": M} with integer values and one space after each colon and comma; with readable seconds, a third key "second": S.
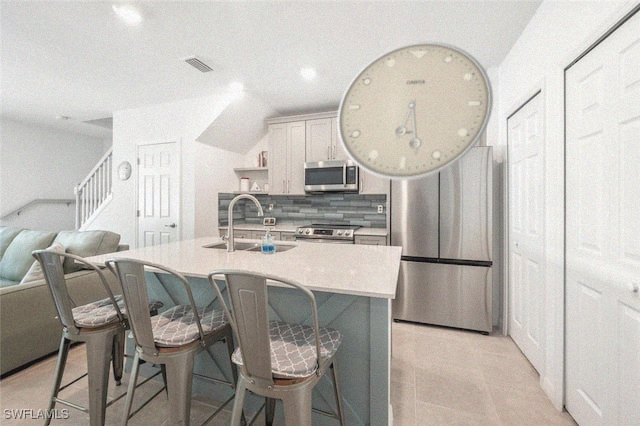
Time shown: {"hour": 6, "minute": 28}
